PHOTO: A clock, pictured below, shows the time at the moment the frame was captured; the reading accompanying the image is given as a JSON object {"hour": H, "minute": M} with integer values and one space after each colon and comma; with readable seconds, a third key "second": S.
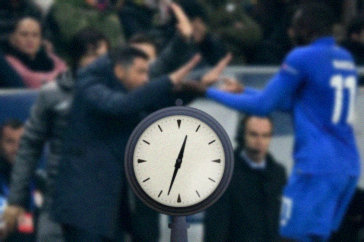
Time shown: {"hour": 12, "minute": 33}
